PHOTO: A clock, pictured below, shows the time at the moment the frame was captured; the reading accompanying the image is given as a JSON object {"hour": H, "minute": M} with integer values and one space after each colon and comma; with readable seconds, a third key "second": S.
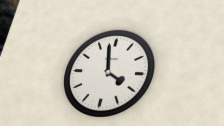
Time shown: {"hour": 3, "minute": 58}
